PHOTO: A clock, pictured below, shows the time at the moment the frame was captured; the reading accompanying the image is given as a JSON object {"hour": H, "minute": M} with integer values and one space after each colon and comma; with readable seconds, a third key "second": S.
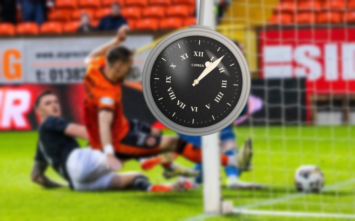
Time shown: {"hour": 1, "minute": 7}
